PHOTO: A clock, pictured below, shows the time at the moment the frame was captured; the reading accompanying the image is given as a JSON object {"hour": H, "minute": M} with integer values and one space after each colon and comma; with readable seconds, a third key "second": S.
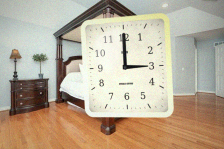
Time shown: {"hour": 3, "minute": 0}
